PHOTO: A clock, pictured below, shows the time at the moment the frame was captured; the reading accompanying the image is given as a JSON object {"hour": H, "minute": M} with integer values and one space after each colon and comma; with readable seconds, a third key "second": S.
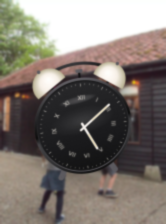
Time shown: {"hour": 5, "minute": 9}
